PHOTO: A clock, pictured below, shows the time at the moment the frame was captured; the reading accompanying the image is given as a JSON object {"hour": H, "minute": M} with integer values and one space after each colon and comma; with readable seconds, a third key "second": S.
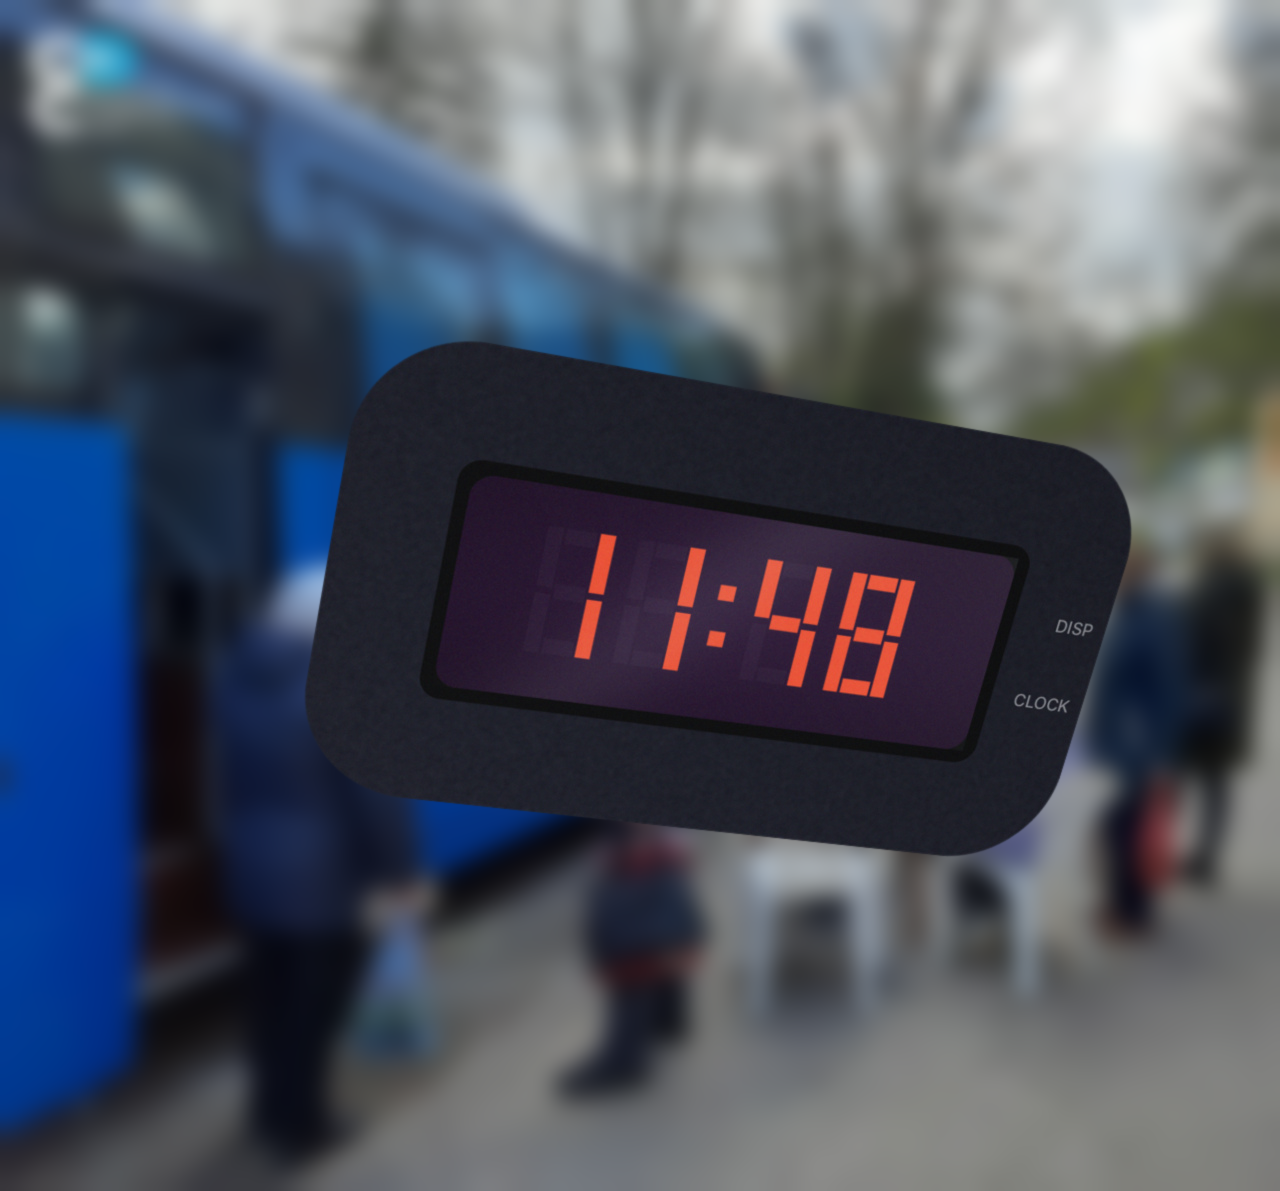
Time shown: {"hour": 11, "minute": 48}
